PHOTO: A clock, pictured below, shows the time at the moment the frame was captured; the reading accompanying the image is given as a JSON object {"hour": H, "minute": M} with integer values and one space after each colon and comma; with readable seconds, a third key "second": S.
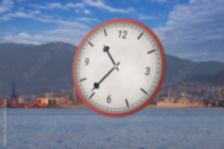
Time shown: {"hour": 10, "minute": 36}
